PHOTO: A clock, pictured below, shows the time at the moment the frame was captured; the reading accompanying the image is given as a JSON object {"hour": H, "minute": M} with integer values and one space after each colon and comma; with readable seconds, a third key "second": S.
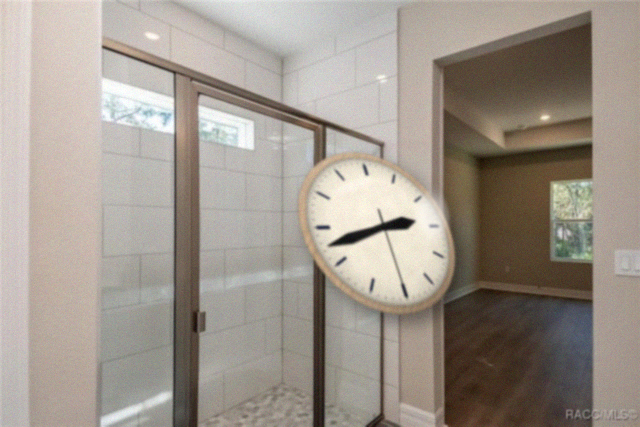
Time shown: {"hour": 2, "minute": 42, "second": 30}
